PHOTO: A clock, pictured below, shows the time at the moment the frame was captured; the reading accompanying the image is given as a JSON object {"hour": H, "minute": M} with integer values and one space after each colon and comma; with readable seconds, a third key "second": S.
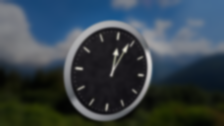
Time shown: {"hour": 12, "minute": 4}
